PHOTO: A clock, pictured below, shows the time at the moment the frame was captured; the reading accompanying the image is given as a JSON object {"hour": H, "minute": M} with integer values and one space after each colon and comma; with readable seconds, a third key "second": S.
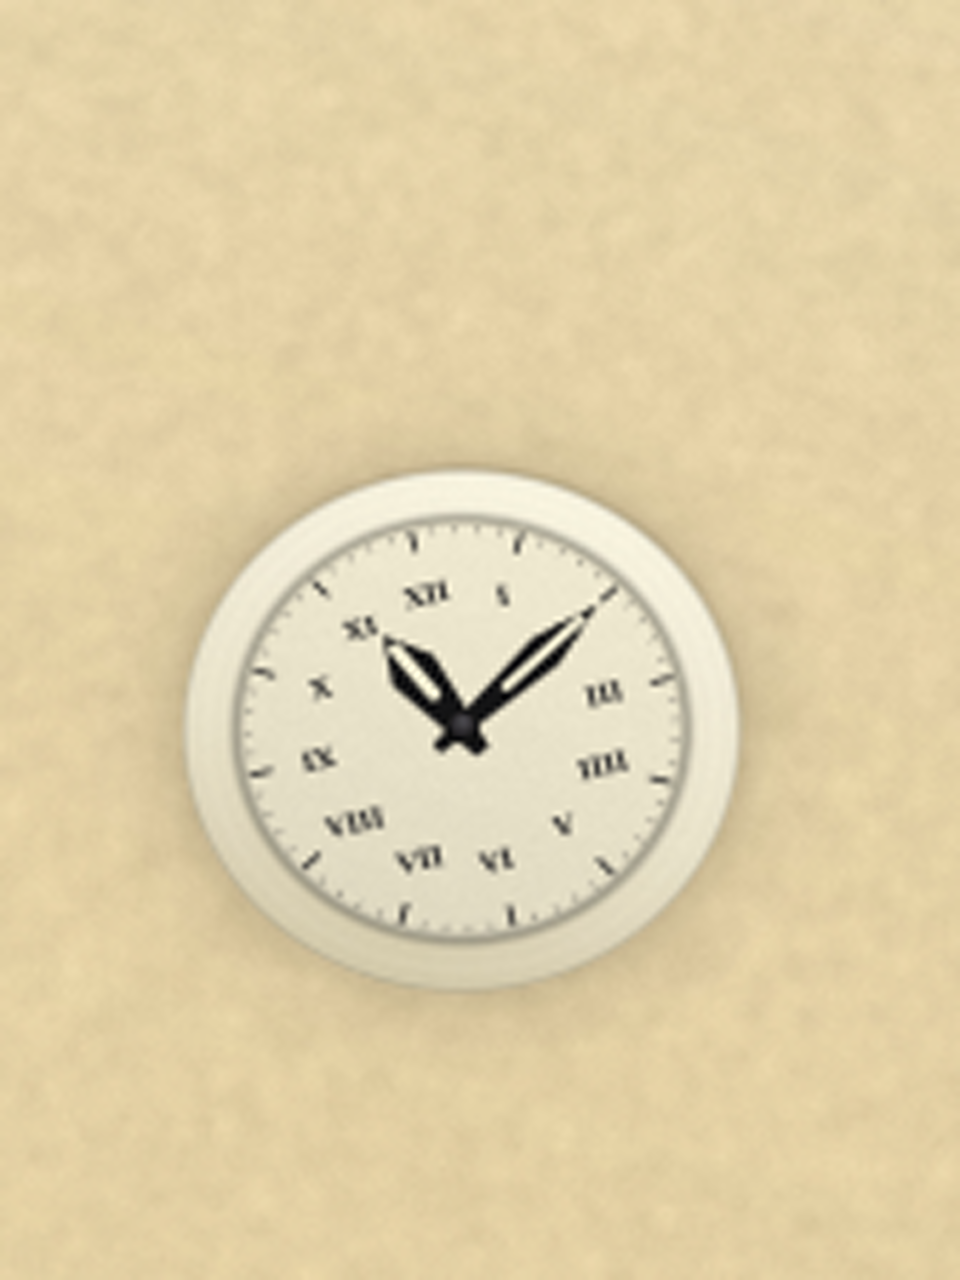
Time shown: {"hour": 11, "minute": 10}
